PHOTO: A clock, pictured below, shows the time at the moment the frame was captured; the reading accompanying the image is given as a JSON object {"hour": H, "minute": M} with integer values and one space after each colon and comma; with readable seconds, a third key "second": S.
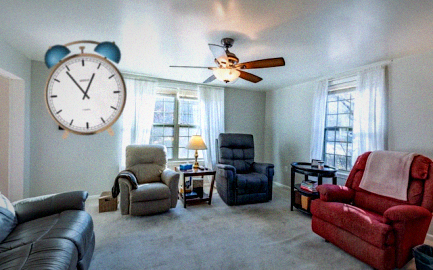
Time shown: {"hour": 12, "minute": 54}
